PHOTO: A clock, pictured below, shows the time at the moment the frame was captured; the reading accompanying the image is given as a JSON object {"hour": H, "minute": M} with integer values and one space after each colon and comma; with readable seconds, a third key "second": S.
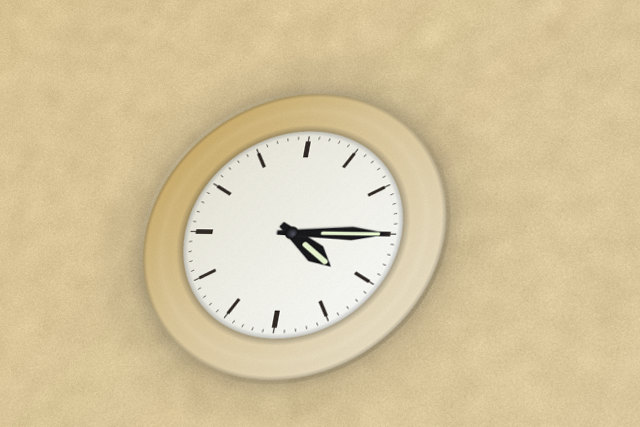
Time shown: {"hour": 4, "minute": 15}
